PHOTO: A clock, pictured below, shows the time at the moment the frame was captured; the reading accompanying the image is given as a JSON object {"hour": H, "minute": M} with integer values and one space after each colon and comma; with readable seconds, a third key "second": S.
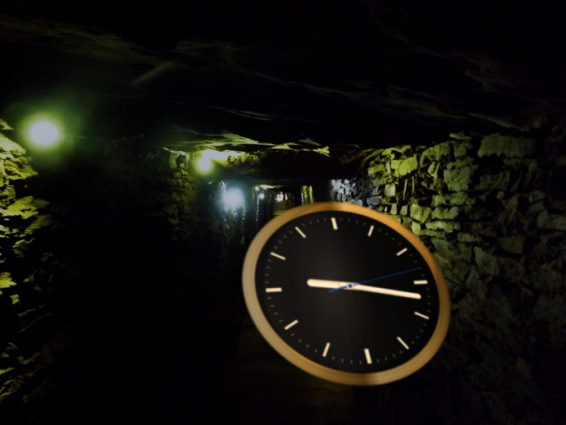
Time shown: {"hour": 9, "minute": 17, "second": 13}
